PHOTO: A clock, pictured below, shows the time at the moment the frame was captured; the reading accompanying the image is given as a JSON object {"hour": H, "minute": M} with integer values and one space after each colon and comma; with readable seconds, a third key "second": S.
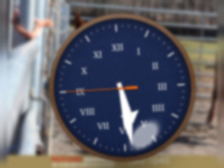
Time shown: {"hour": 5, "minute": 28, "second": 45}
